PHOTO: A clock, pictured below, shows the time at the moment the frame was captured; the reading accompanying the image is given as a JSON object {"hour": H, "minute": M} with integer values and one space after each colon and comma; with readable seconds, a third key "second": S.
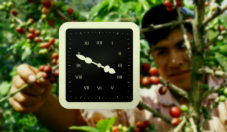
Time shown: {"hour": 3, "minute": 49}
